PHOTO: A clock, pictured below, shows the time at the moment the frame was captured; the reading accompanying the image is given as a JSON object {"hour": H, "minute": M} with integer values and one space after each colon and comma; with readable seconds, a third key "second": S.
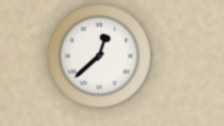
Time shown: {"hour": 12, "minute": 38}
